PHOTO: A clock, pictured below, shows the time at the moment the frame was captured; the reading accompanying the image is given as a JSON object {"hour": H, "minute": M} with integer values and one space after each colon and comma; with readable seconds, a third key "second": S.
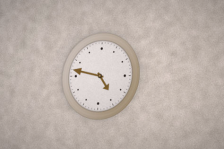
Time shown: {"hour": 4, "minute": 47}
